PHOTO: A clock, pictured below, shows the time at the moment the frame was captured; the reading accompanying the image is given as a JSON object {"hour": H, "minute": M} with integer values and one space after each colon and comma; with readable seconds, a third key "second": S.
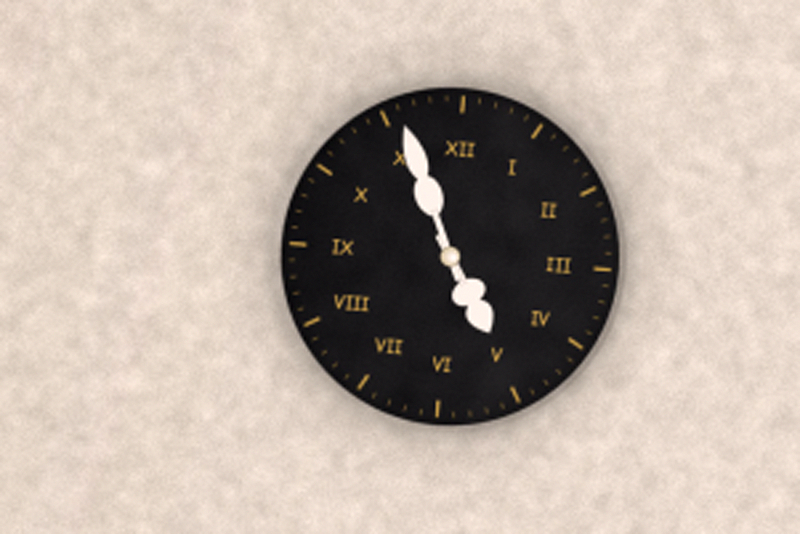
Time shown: {"hour": 4, "minute": 56}
